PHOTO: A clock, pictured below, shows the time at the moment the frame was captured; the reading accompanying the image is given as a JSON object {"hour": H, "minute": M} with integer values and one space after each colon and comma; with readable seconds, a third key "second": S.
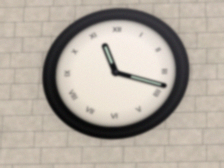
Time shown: {"hour": 11, "minute": 18}
